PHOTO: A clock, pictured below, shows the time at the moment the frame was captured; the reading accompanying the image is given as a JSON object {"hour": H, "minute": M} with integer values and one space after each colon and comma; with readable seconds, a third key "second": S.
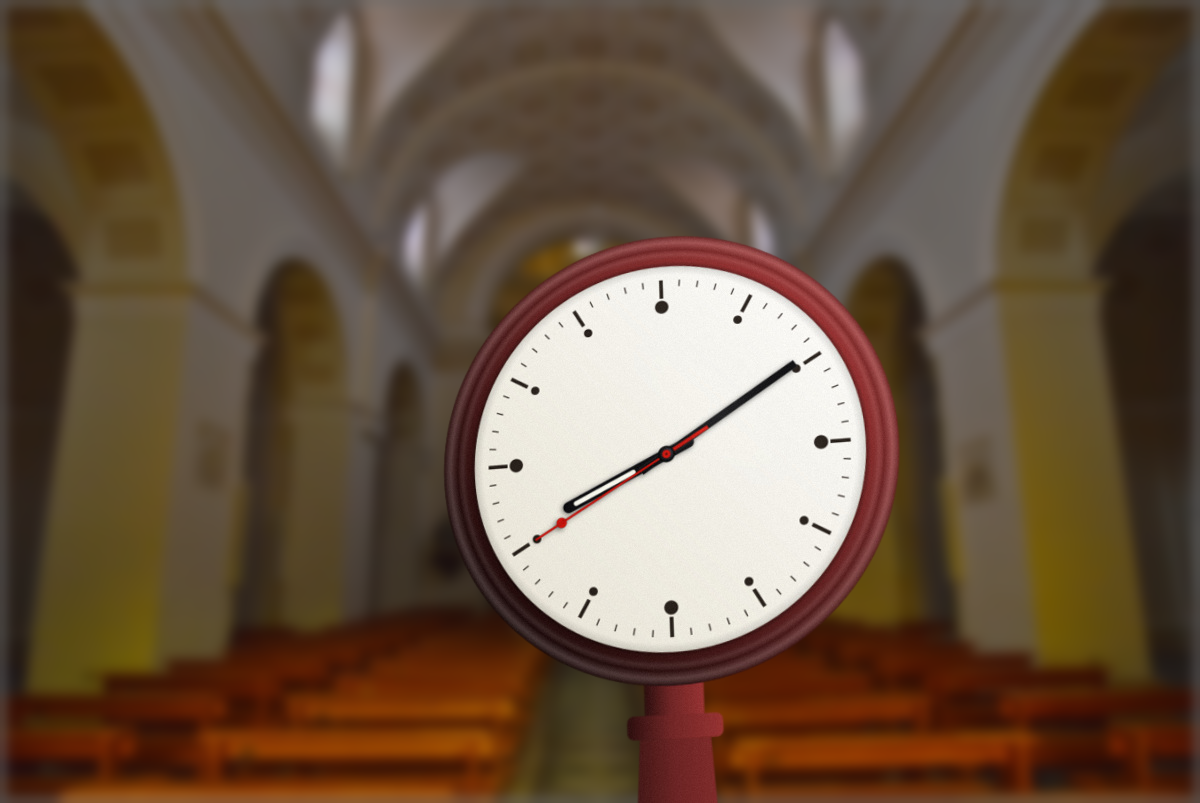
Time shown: {"hour": 8, "minute": 9, "second": 40}
